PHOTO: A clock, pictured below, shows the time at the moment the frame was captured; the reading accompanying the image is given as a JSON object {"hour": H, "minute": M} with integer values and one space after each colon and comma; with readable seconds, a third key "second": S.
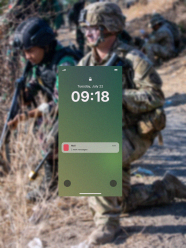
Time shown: {"hour": 9, "minute": 18}
